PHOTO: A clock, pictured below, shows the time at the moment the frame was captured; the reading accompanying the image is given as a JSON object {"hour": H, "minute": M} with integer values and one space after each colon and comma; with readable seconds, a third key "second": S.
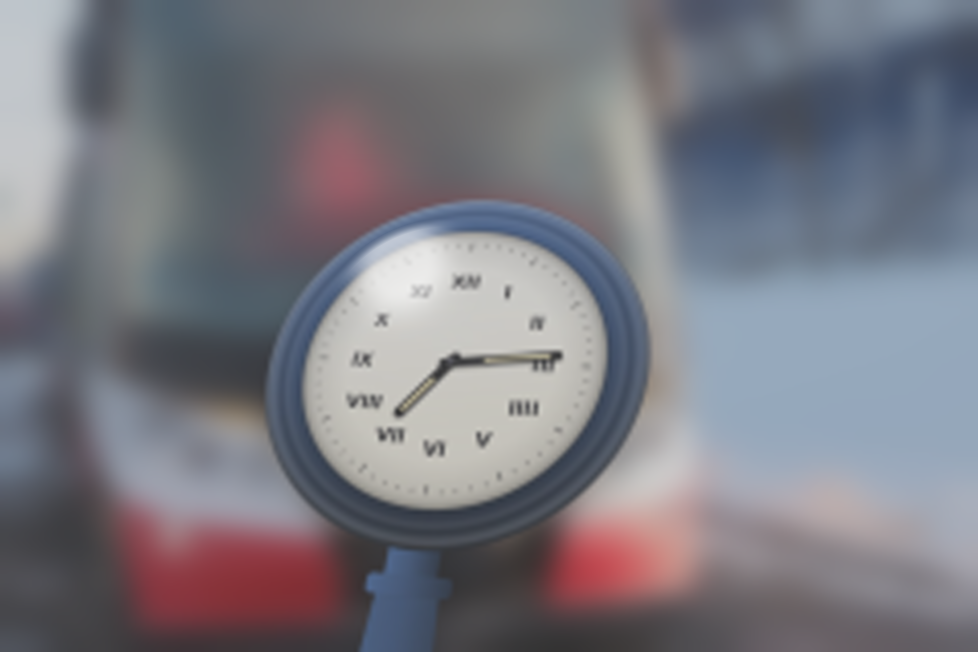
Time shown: {"hour": 7, "minute": 14}
